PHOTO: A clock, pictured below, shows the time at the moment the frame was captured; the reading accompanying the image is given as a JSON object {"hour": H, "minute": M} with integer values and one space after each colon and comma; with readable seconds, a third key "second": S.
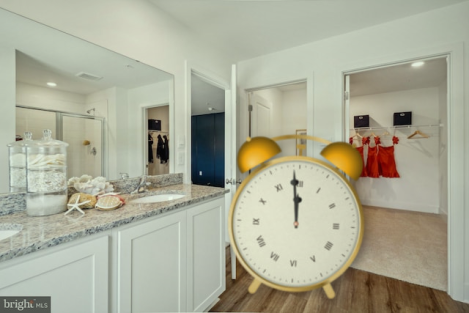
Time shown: {"hour": 11, "minute": 59}
